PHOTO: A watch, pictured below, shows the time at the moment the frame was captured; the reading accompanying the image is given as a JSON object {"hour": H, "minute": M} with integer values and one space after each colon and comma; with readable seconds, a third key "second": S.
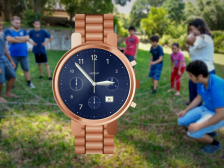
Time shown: {"hour": 2, "minute": 53}
